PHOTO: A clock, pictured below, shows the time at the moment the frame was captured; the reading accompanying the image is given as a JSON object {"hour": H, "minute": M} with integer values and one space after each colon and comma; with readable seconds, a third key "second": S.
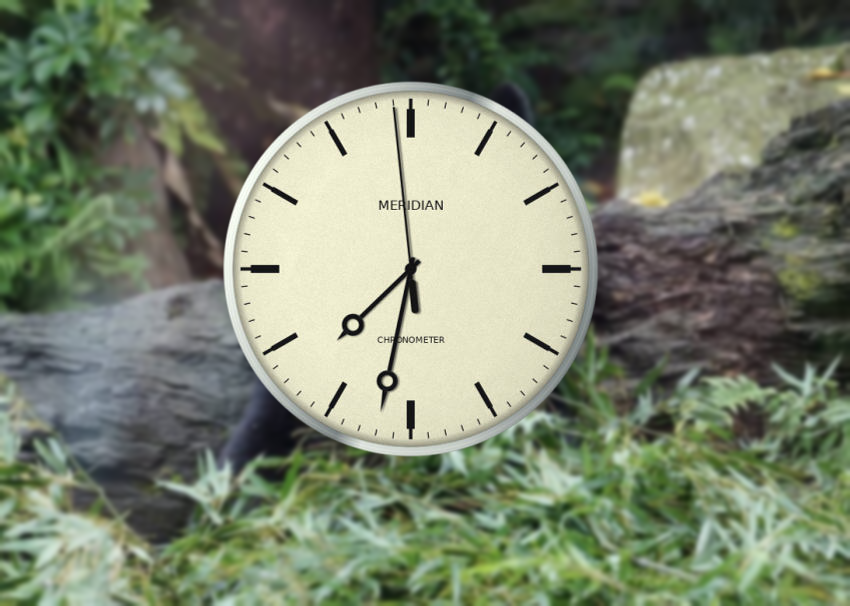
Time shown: {"hour": 7, "minute": 31, "second": 59}
